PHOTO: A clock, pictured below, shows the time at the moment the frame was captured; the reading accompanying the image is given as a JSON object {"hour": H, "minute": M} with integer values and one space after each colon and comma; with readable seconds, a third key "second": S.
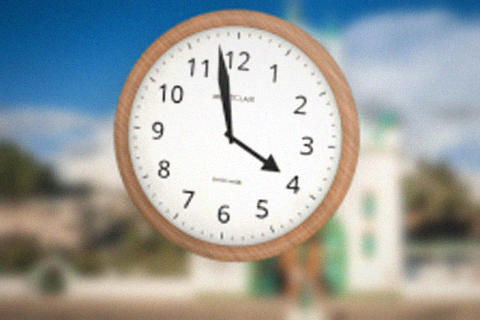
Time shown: {"hour": 3, "minute": 58}
